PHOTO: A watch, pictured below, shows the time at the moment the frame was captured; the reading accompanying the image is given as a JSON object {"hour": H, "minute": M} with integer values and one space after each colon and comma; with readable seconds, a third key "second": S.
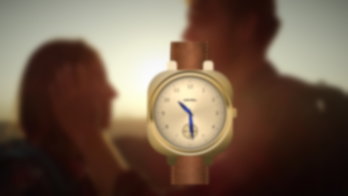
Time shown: {"hour": 10, "minute": 29}
